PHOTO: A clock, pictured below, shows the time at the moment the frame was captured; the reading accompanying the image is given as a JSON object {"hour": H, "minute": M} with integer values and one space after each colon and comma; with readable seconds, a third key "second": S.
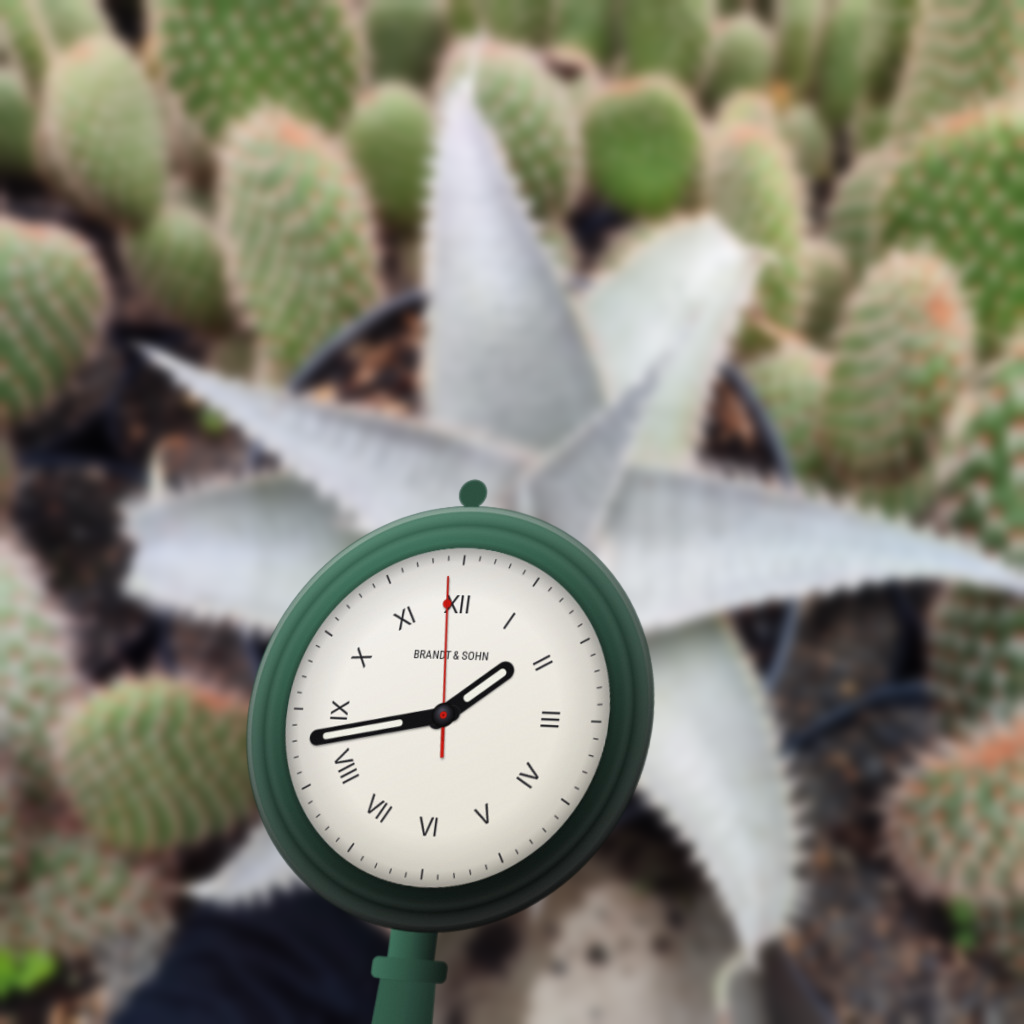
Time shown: {"hour": 1, "minute": 42, "second": 59}
